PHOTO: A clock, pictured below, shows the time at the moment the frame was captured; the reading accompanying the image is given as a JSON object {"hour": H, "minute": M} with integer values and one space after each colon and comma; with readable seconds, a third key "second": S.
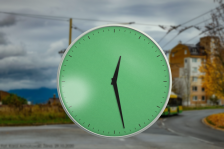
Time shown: {"hour": 12, "minute": 28}
